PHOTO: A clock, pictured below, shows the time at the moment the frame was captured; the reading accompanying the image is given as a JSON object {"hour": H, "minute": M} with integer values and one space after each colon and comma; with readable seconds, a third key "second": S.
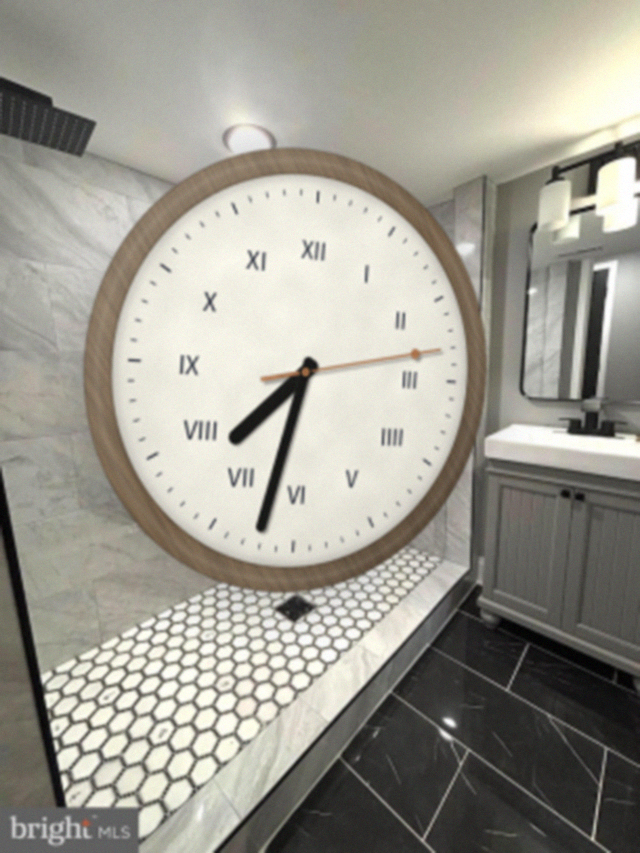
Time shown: {"hour": 7, "minute": 32, "second": 13}
